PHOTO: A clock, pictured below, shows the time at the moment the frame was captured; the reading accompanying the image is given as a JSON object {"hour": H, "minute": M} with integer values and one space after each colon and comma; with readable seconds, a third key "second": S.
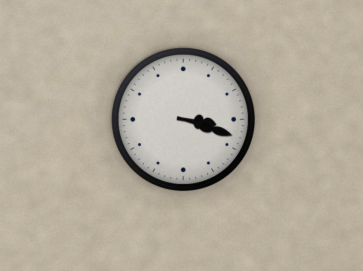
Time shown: {"hour": 3, "minute": 18}
